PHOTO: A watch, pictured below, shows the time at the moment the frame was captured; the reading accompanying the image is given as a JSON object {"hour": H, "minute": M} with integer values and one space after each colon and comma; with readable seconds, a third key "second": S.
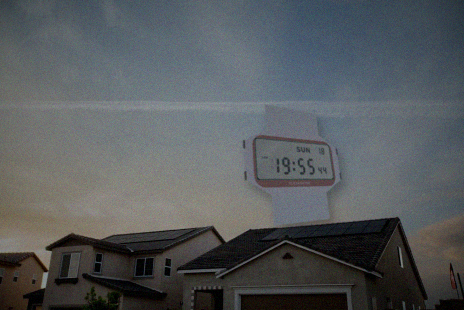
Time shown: {"hour": 19, "minute": 55, "second": 44}
